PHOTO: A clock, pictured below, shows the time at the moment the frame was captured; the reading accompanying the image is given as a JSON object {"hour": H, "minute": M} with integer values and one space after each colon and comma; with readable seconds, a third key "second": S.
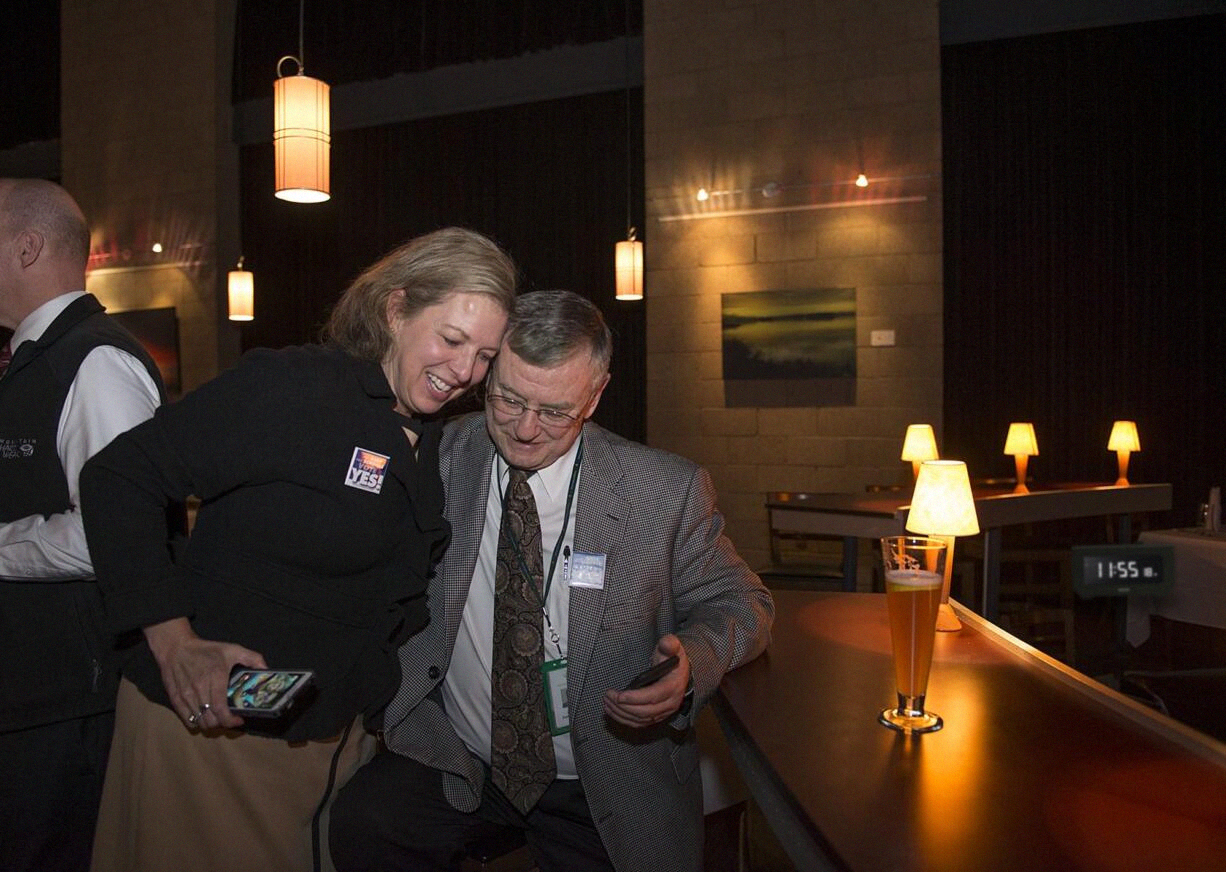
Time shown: {"hour": 11, "minute": 55}
